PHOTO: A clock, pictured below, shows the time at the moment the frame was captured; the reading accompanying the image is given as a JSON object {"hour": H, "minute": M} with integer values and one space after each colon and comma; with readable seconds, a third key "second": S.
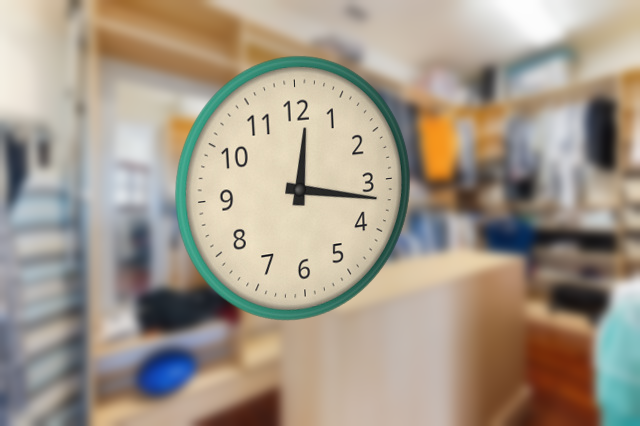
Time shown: {"hour": 12, "minute": 17}
